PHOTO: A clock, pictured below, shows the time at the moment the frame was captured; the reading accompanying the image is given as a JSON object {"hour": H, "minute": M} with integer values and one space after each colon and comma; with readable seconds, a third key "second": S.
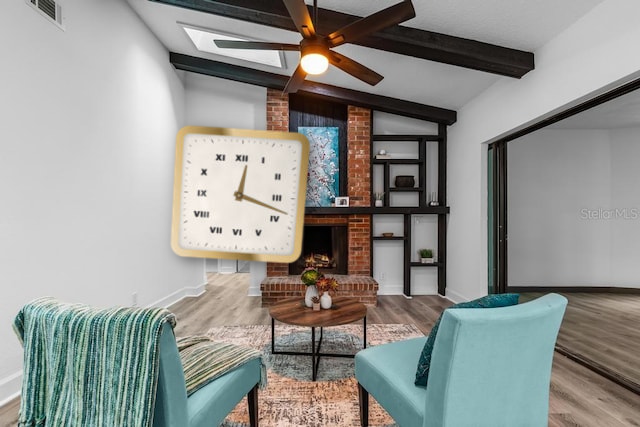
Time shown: {"hour": 12, "minute": 18}
